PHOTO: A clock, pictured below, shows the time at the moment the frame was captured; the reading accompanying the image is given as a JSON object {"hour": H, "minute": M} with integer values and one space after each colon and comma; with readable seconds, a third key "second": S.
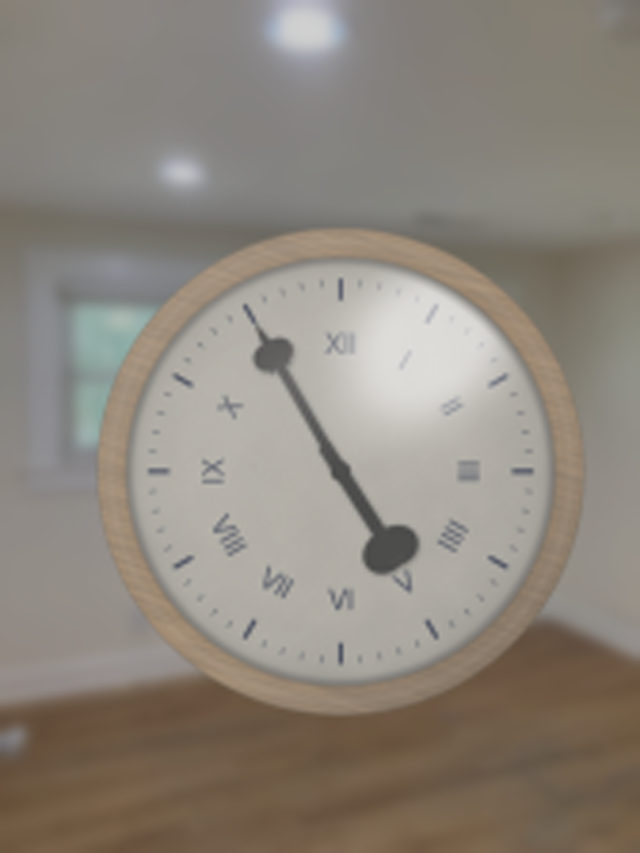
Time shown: {"hour": 4, "minute": 55}
